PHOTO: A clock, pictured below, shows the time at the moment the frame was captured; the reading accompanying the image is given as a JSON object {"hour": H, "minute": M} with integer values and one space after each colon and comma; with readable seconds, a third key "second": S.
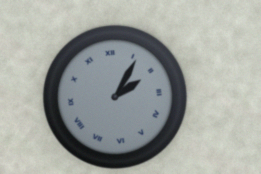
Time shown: {"hour": 2, "minute": 6}
